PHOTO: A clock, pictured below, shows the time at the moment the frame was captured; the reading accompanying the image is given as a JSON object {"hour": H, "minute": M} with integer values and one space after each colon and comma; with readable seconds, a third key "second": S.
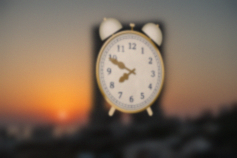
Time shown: {"hour": 7, "minute": 49}
